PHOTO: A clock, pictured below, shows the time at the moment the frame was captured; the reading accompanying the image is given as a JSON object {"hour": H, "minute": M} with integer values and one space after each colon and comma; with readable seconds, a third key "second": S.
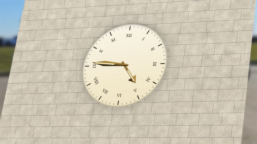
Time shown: {"hour": 4, "minute": 46}
